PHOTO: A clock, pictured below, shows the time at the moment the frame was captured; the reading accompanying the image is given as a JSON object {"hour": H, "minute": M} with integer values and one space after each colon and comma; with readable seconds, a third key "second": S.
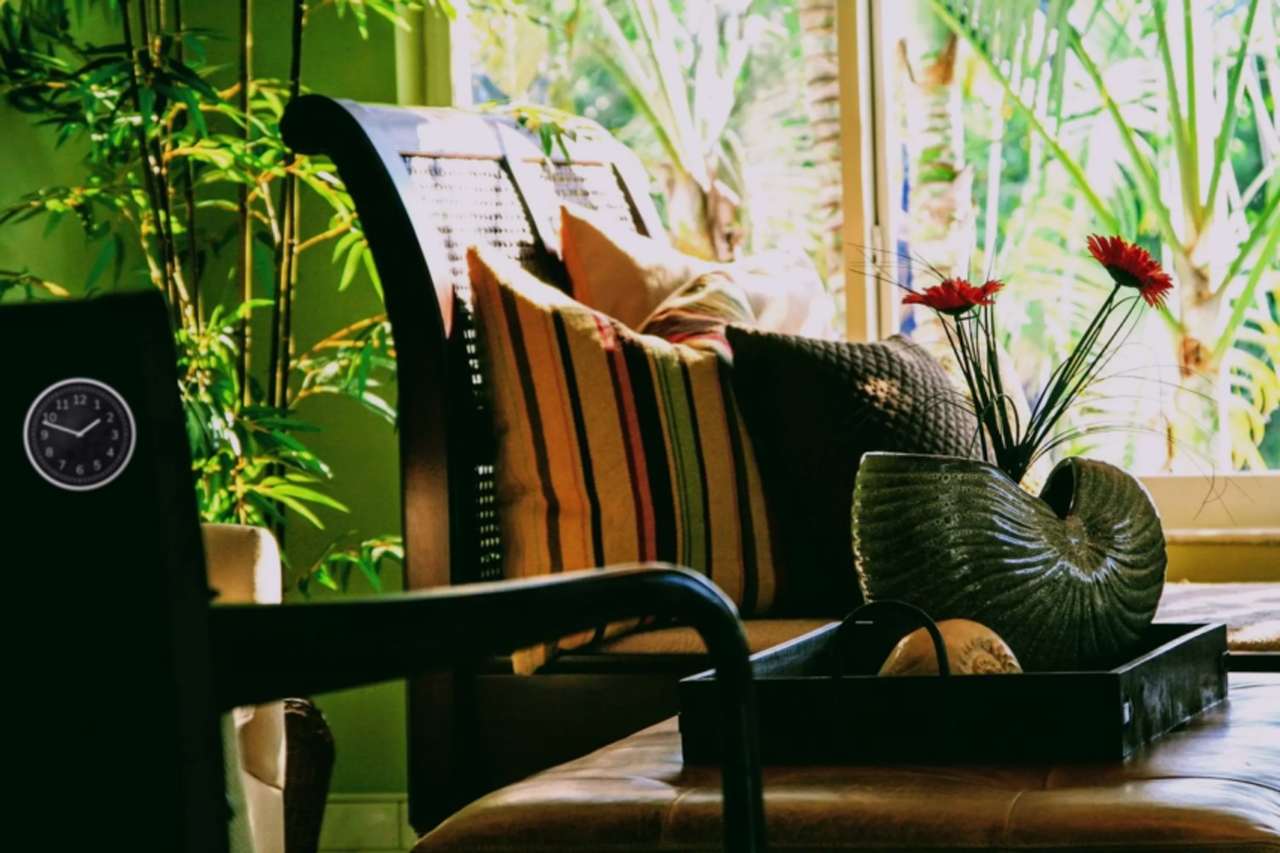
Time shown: {"hour": 1, "minute": 48}
